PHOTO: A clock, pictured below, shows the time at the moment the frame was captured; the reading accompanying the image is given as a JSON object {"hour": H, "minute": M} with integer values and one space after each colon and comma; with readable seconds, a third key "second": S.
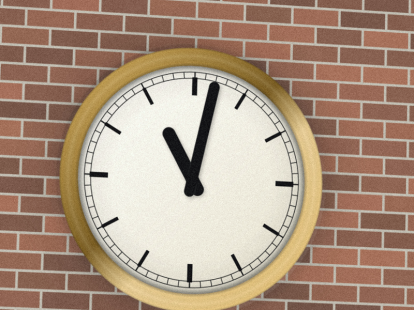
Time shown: {"hour": 11, "minute": 2}
